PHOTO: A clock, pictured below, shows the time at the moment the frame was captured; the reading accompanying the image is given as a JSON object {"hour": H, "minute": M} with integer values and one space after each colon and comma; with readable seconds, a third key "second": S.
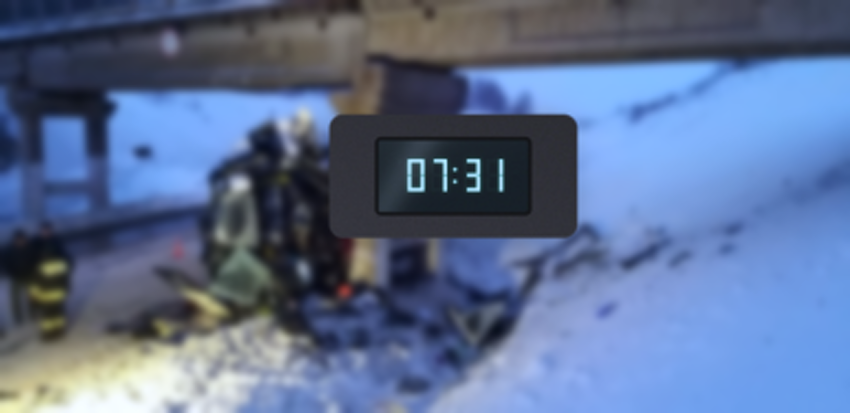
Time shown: {"hour": 7, "minute": 31}
